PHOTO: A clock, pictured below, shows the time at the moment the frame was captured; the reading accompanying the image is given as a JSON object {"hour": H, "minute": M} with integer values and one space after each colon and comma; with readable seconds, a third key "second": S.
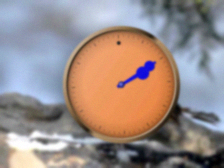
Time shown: {"hour": 2, "minute": 10}
